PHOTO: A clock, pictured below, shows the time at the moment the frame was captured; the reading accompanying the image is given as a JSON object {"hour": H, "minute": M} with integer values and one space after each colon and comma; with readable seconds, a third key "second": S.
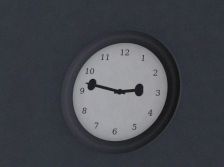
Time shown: {"hour": 2, "minute": 47}
